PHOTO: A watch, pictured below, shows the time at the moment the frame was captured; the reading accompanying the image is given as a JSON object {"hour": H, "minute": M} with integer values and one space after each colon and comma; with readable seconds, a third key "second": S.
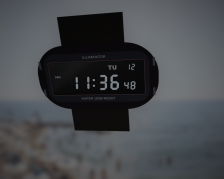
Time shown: {"hour": 11, "minute": 36, "second": 48}
